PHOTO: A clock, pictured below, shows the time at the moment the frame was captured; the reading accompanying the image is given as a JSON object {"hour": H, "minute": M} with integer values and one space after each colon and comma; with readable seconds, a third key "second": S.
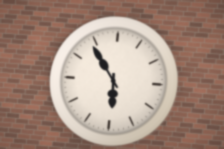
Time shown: {"hour": 5, "minute": 54}
